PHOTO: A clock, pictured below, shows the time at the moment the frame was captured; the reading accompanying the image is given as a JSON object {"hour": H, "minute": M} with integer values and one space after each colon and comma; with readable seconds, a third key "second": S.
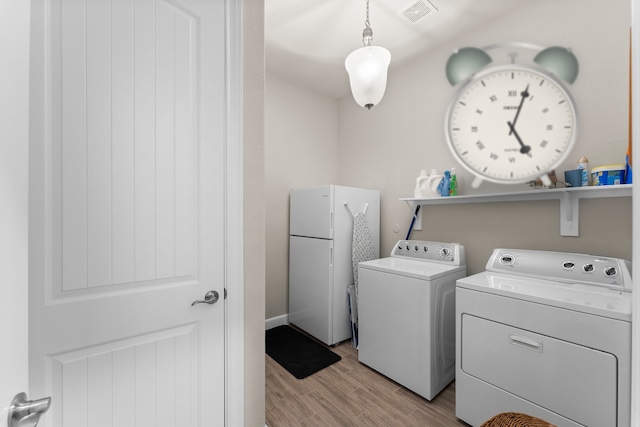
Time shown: {"hour": 5, "minute": 3}
